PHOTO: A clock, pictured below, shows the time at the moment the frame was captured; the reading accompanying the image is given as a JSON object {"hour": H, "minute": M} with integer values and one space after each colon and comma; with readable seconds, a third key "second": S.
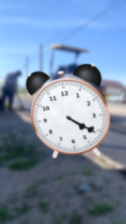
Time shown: {"hour": 4, "minute": 21}
